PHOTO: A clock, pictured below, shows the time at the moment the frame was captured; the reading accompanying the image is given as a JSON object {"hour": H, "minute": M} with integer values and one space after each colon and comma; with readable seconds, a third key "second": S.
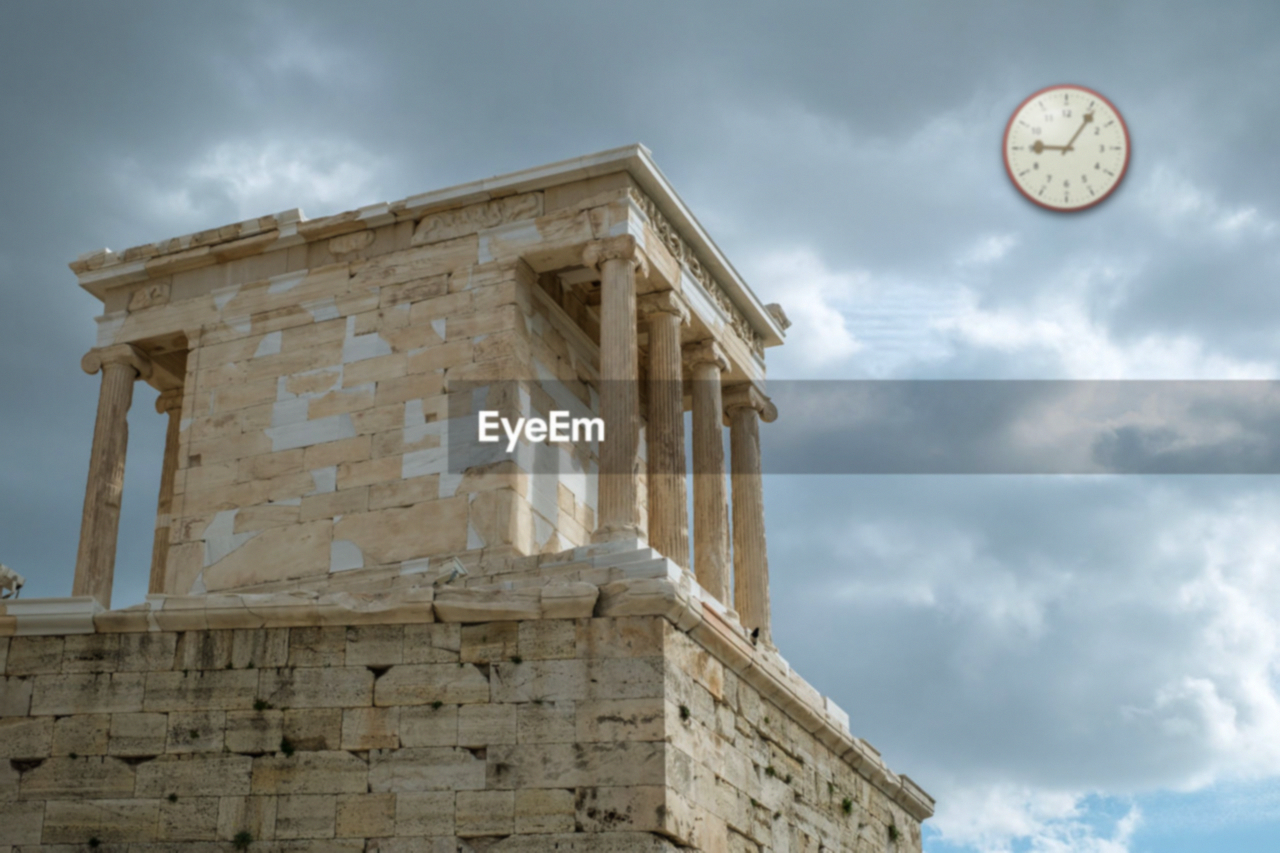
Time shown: {"hour": 9, "minute": 6}
